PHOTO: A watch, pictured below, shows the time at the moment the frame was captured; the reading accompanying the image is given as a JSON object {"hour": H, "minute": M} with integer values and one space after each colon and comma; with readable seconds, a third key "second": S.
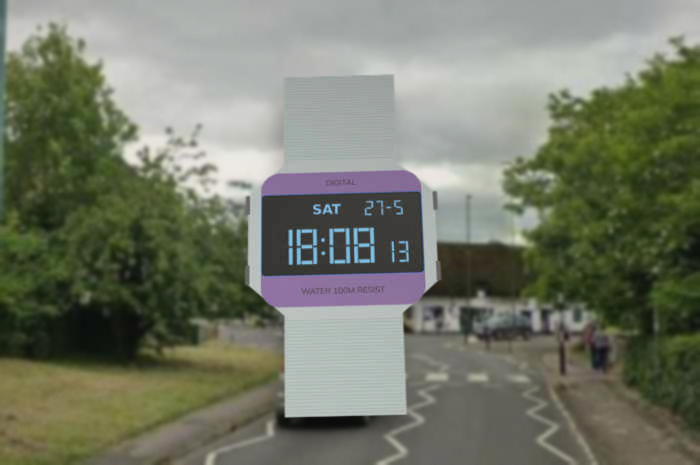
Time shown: {"hour": 18, "minute": 8, "second": 13}
